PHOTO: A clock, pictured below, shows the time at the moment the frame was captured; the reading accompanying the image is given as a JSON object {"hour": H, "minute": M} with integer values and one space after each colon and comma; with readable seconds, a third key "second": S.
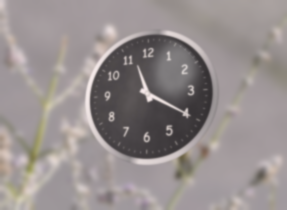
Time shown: {"hour": 11, "minute": 20}
